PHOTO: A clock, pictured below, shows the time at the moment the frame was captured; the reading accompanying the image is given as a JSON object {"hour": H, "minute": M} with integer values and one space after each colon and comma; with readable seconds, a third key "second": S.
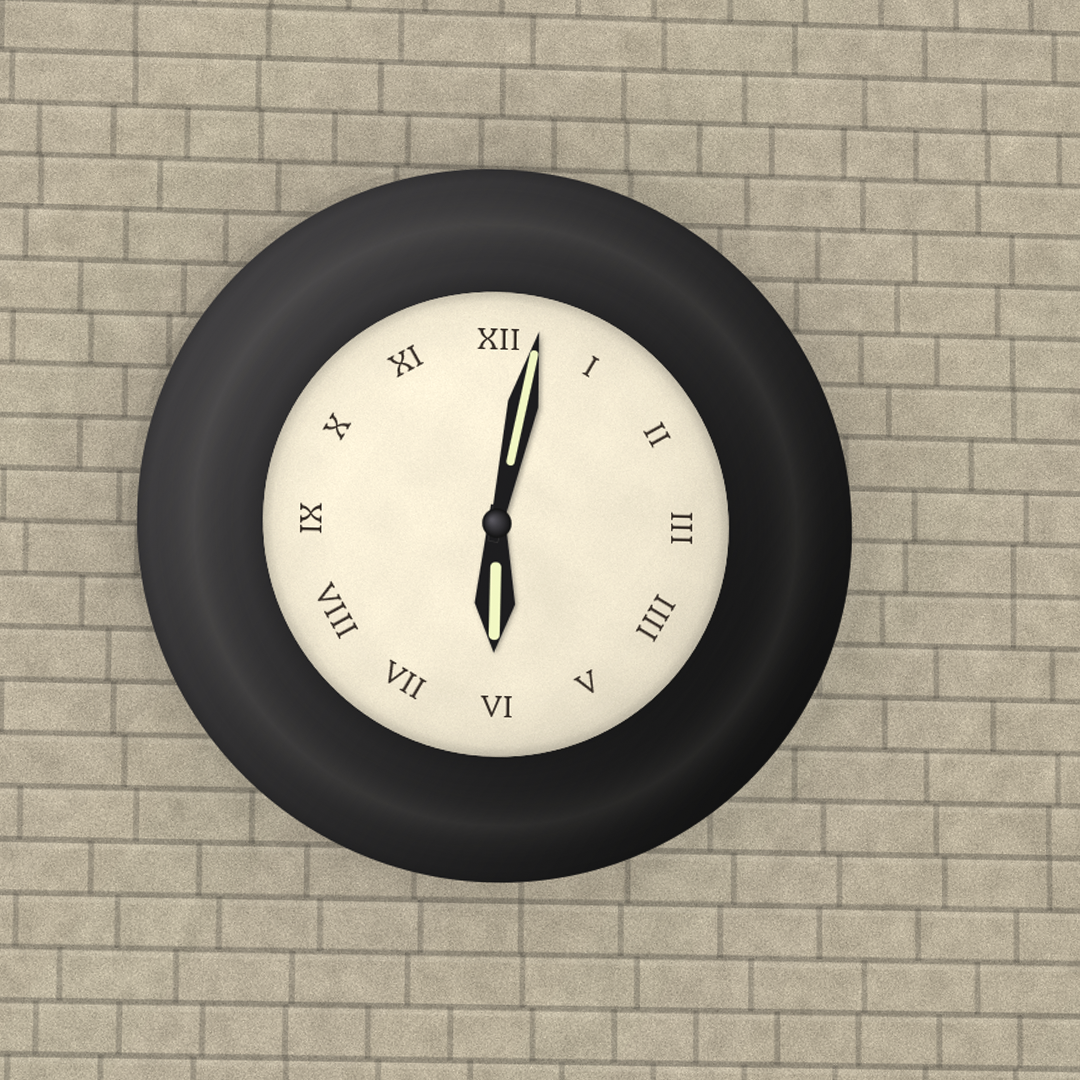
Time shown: {"hour": 6, "minute": 2}
